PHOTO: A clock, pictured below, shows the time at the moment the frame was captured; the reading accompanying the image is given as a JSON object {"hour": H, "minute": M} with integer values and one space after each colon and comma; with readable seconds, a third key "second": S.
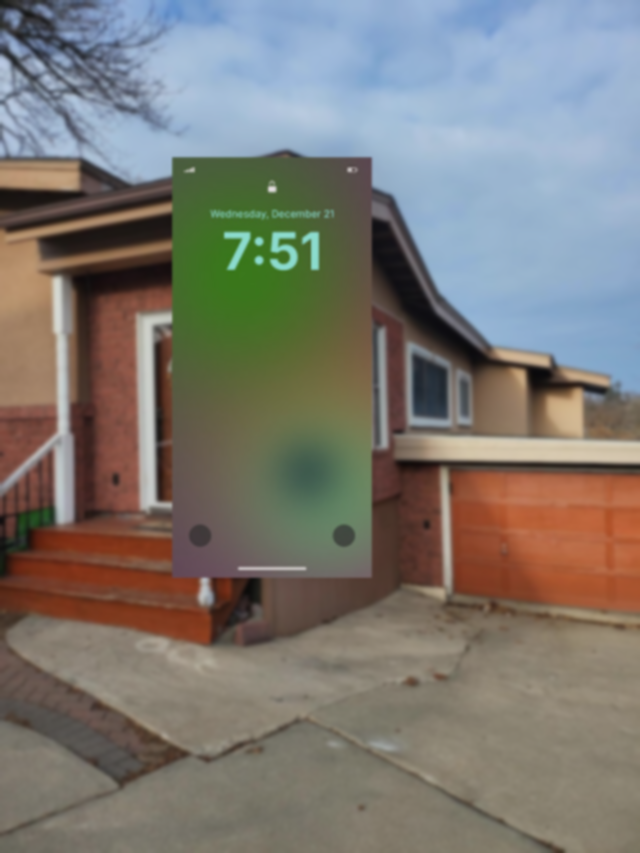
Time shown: {"hour": 7, "minute": 51}
